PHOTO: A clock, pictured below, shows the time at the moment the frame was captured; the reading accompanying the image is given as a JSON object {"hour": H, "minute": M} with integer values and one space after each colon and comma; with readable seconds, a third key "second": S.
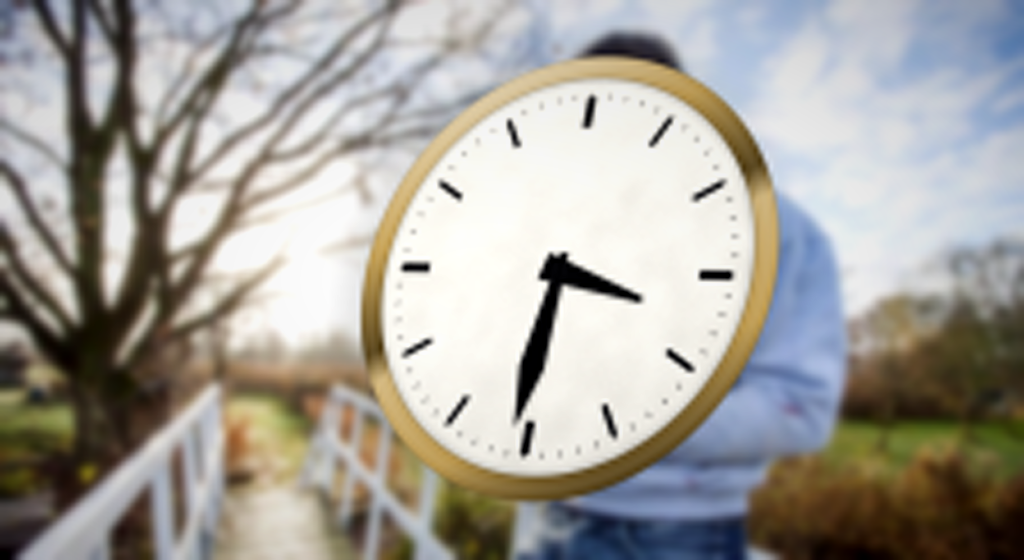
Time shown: {"hour": 3, "minute": 31}
